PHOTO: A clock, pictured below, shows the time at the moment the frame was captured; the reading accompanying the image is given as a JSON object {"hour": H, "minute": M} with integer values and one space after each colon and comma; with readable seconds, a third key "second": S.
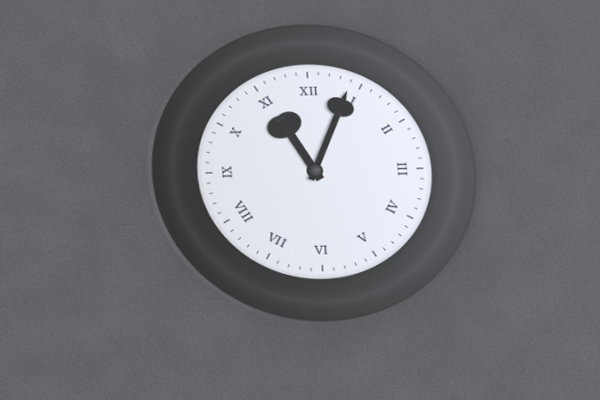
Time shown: {"hour": 11, "minute": 4}
